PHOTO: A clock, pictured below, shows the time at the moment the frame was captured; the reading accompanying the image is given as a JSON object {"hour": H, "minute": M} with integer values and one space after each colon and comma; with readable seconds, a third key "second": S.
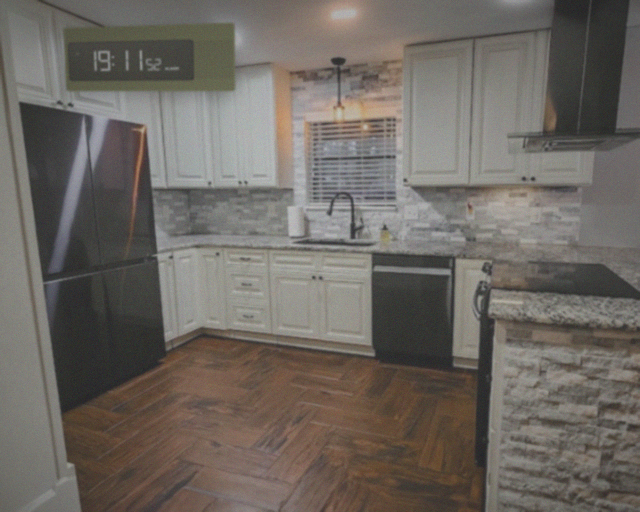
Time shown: {"hour": 19, "minute": 11, "second": 52}
